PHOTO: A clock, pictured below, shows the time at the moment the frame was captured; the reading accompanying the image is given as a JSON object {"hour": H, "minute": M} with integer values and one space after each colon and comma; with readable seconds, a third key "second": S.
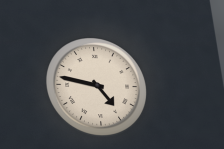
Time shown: {"hour": 4, "minute": 47}
